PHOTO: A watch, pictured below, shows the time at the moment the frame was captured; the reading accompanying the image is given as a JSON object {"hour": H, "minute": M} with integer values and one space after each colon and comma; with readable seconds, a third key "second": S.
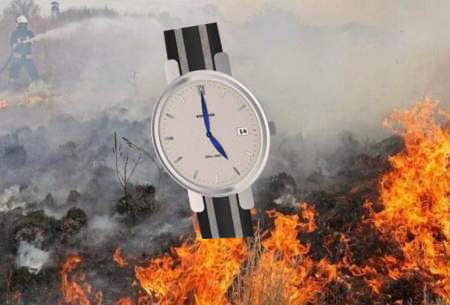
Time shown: {"hour": 5, "minute": 0}
